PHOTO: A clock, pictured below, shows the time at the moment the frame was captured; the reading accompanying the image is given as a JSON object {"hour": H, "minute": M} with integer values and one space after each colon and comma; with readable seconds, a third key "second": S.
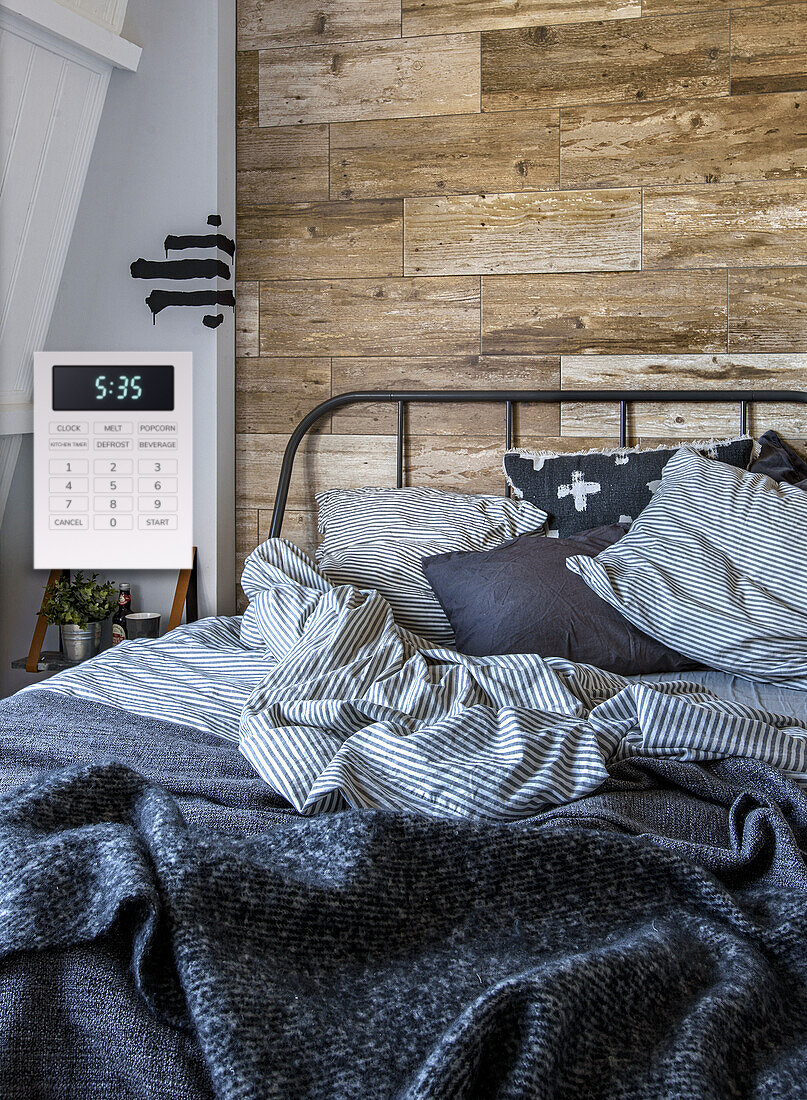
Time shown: {"hour": 5, "minute": 35}
